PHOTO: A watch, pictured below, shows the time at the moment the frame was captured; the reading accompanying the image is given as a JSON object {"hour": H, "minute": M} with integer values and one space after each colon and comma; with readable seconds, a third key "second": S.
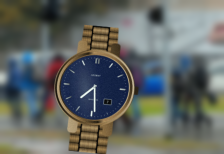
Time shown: {"hour": 7, "minute": 29}
